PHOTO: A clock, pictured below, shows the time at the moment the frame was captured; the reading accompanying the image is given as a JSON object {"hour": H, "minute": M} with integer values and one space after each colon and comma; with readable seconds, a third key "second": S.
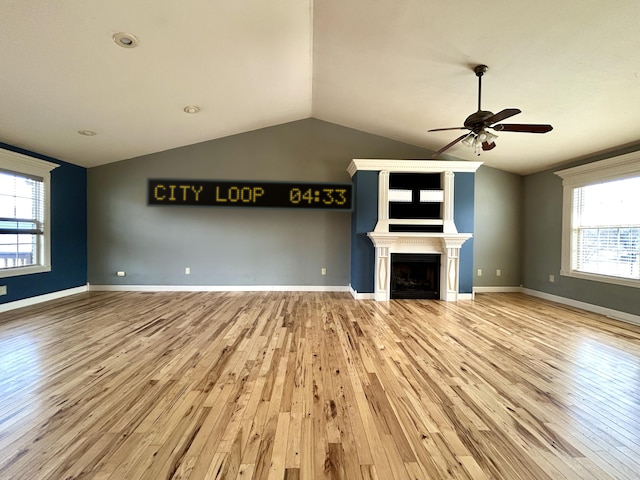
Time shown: {"hour": 4, "minute": 33}
